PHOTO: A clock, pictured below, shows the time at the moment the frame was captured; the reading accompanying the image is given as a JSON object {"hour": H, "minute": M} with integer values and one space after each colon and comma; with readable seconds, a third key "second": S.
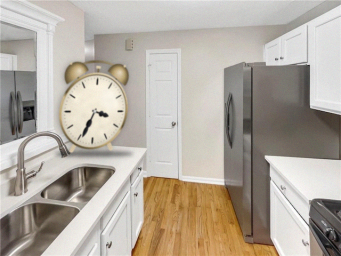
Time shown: {"hour": 3, "minute": 34}
